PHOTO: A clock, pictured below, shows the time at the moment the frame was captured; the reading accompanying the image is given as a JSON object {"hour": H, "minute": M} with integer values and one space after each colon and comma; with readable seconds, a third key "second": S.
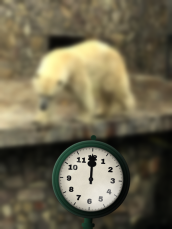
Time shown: {"hour": 12, "minute": 0}
